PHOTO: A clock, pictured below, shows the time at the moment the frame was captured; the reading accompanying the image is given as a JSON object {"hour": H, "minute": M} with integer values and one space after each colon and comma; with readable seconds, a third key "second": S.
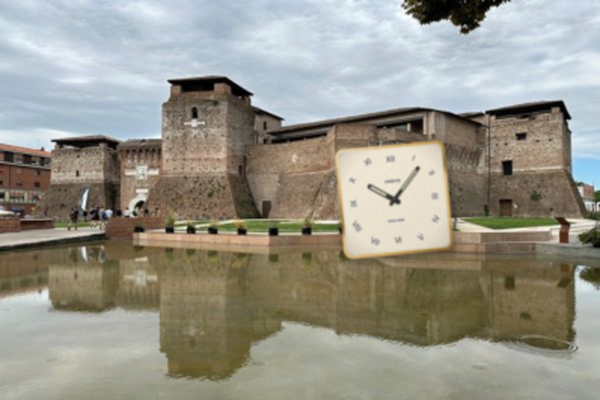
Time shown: {"hour": 10, "minute": 7}
